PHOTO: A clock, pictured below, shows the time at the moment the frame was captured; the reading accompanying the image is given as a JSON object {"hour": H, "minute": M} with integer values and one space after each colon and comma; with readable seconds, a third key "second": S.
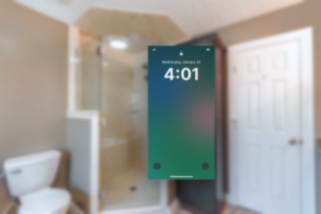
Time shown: {"hour": 4, "minute": 1}
